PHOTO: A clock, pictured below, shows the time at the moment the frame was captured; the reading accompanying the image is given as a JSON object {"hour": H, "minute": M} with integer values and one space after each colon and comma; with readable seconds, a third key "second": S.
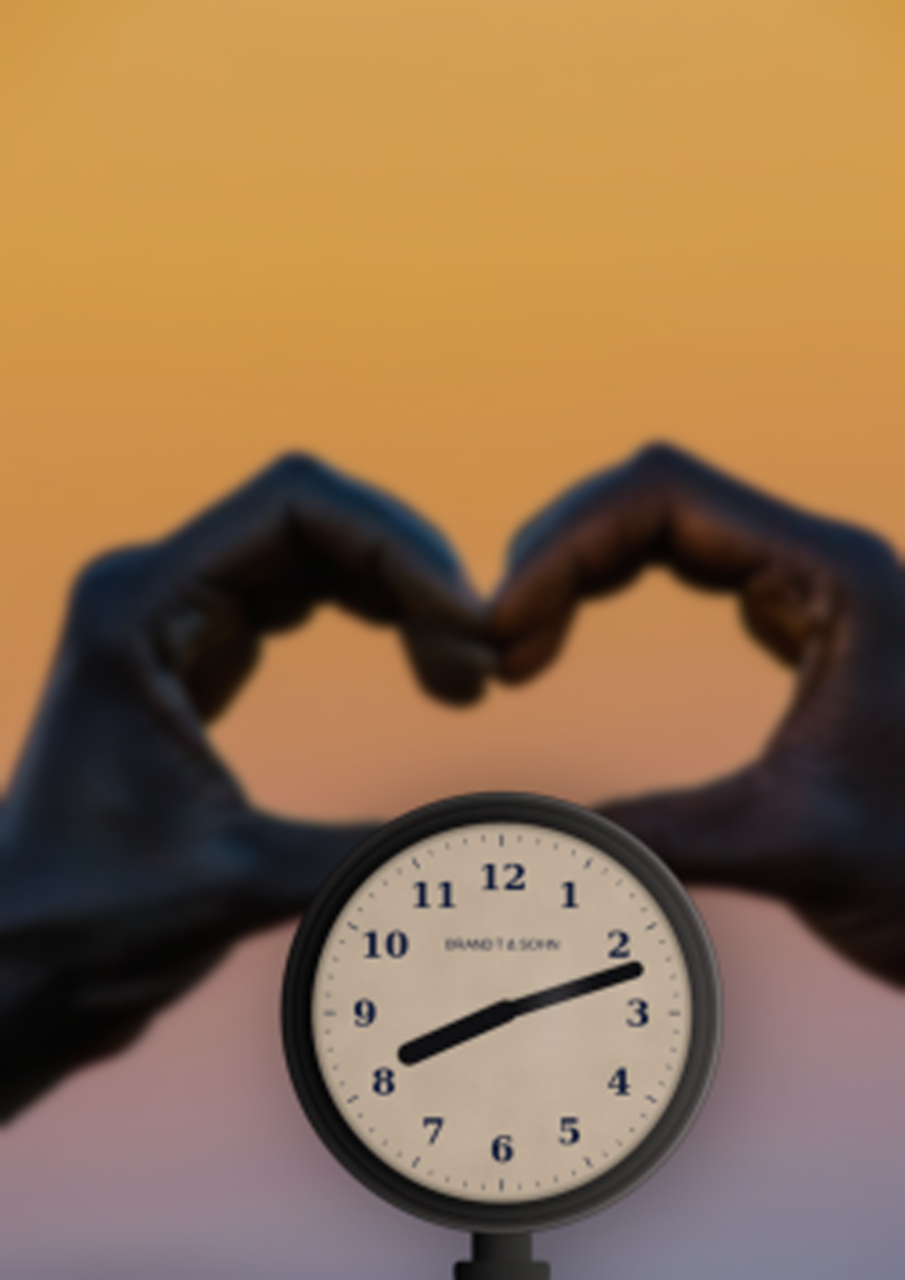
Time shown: {"hour": 8, "minute": 12}
